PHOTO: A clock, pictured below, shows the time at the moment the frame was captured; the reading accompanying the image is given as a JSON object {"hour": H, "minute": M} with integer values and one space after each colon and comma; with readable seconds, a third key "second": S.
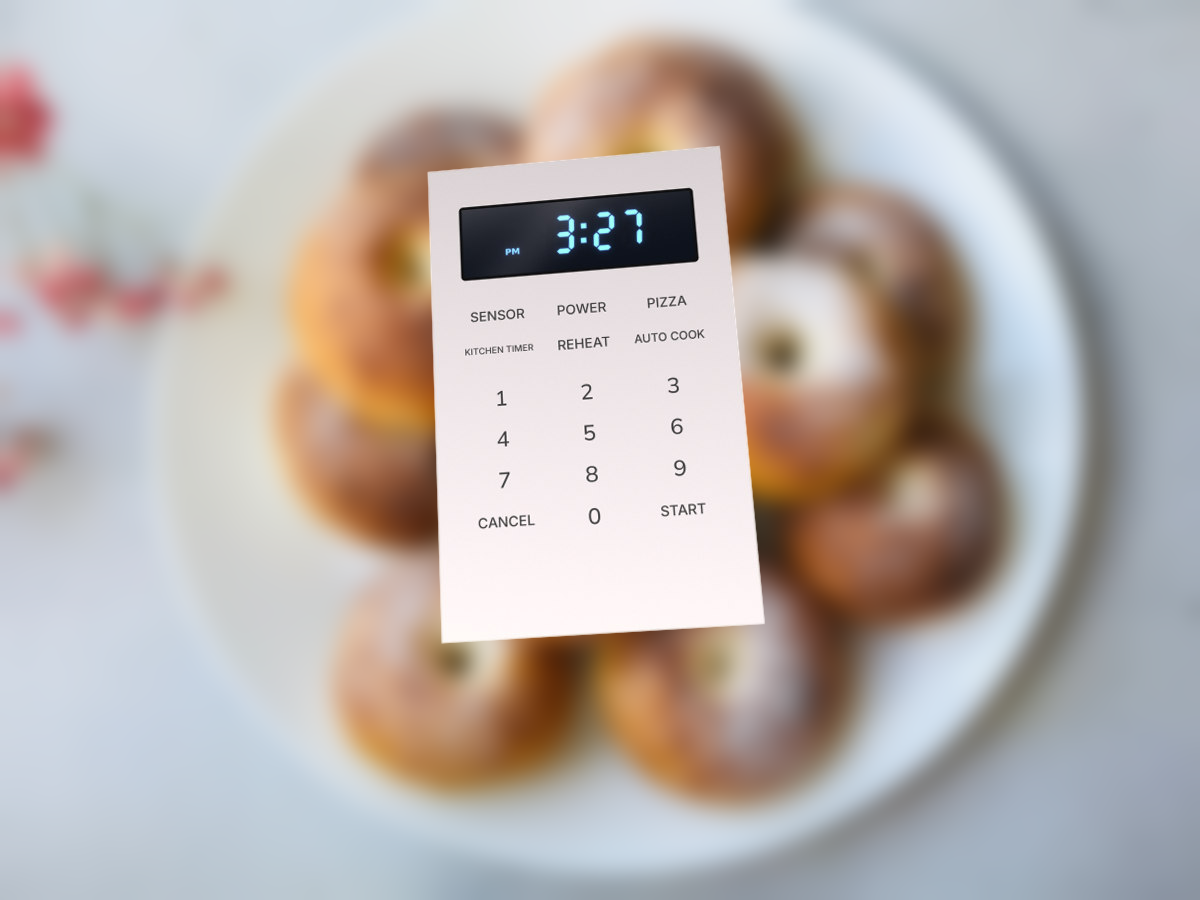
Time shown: {"hour": 3, "minute": 27}
